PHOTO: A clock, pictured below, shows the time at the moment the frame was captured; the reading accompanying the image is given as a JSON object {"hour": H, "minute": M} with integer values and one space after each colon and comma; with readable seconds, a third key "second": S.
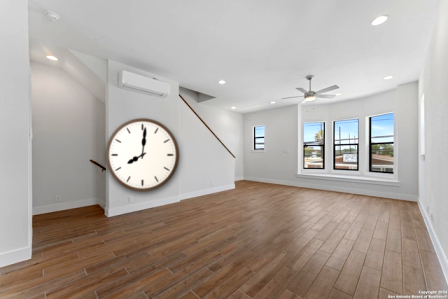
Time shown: {"hour": 8, "minute": 1}
